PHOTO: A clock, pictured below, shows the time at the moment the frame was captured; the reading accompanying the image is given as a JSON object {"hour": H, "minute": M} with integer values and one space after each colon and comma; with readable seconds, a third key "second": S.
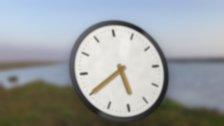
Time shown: {"hour": 5, "minute": 40}
